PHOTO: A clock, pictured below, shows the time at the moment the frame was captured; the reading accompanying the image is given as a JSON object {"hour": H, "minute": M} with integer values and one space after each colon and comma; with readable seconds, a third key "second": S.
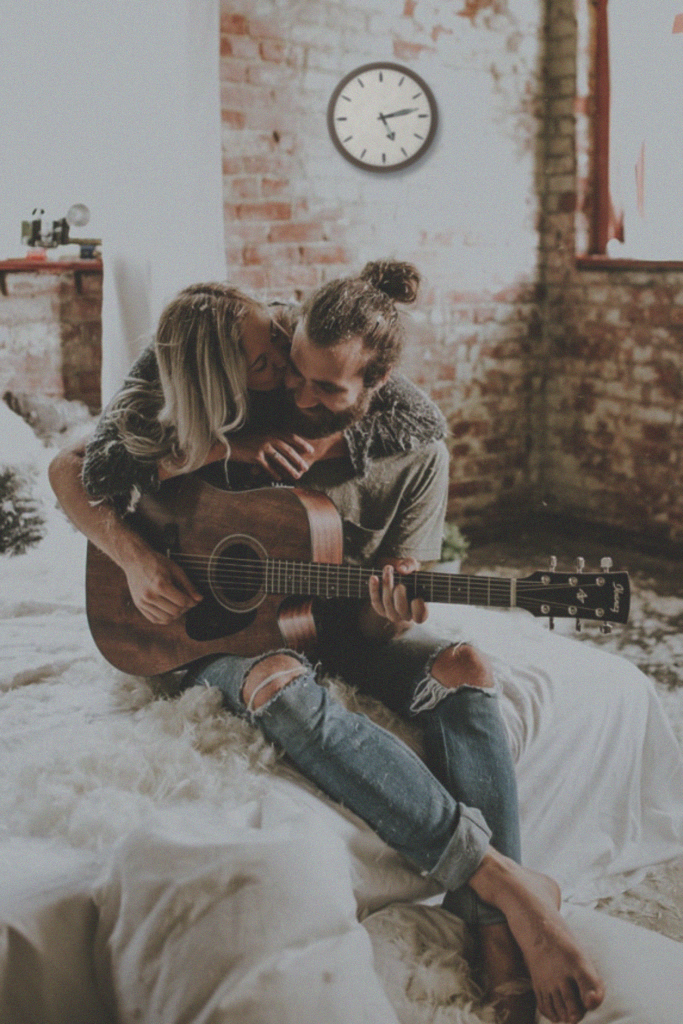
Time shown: {"hour": 5, "minute": 13}
